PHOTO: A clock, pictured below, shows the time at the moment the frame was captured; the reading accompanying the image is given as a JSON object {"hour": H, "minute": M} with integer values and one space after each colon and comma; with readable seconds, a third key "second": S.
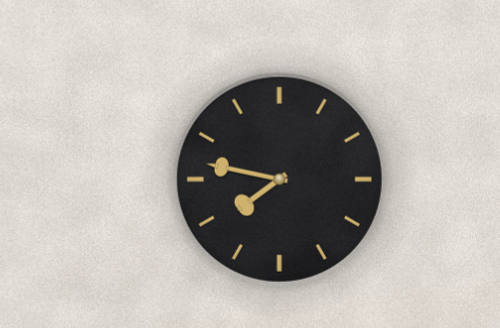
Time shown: {"hour": 7, "minute": 47}
